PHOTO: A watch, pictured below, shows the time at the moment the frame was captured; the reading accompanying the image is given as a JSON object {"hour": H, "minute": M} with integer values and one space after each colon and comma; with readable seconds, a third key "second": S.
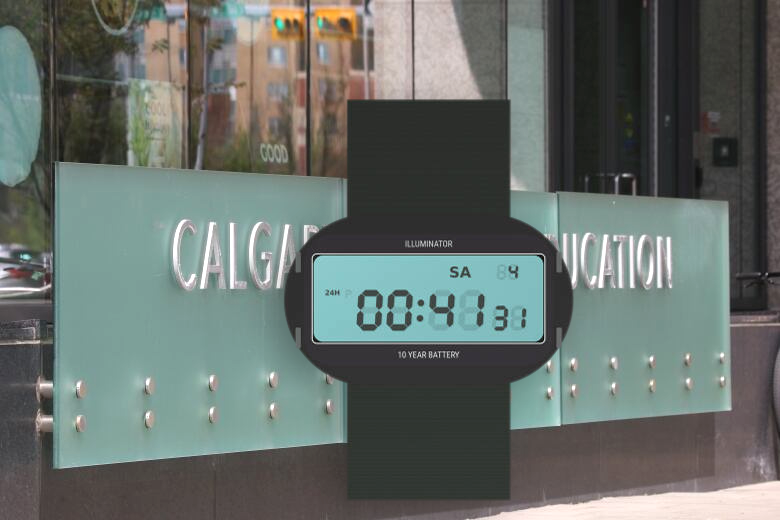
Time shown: {"hour": 0, "minute": 41, "second": 31}
